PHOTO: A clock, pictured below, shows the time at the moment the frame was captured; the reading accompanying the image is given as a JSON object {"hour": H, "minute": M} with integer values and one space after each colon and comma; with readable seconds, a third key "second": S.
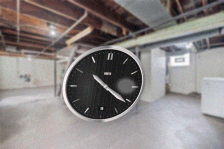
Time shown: {"hour": 10, "minute": 21}
